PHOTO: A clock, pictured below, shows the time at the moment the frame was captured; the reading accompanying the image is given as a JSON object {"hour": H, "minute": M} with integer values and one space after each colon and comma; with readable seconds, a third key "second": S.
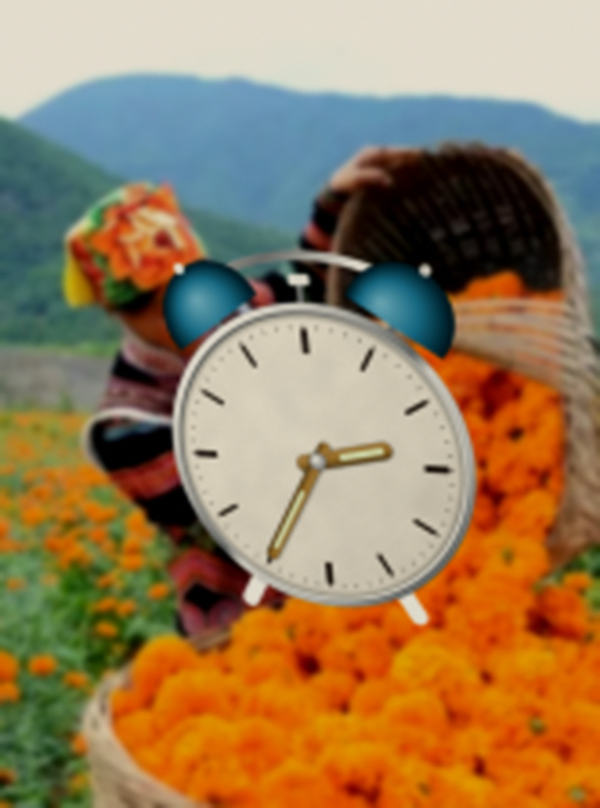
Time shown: {"hour": 2, "minute": 35}
